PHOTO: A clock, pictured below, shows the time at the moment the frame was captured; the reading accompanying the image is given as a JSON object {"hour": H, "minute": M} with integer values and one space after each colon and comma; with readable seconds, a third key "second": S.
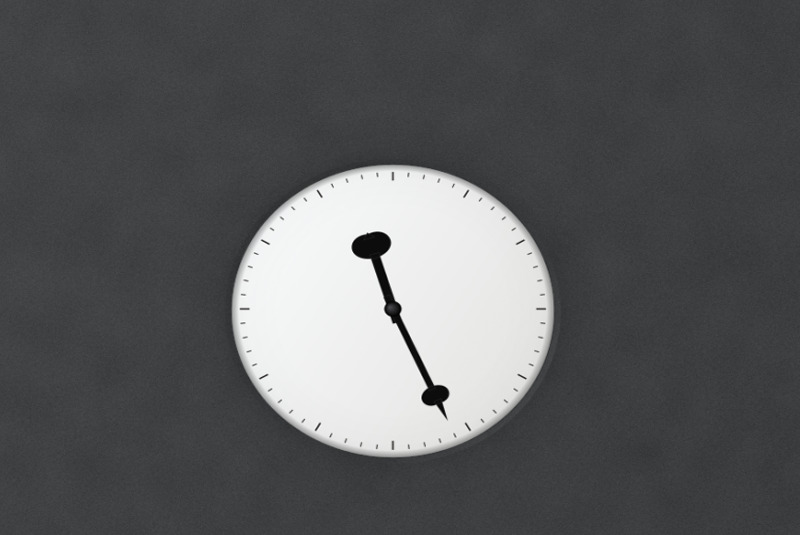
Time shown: {"hour": 11, "minute": 26}
